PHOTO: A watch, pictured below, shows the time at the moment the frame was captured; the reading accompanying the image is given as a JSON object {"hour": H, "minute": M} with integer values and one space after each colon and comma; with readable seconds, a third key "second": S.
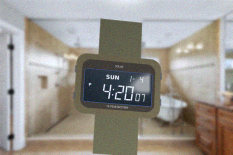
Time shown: {"hour": 4, "minute": 20, "second": 7}
